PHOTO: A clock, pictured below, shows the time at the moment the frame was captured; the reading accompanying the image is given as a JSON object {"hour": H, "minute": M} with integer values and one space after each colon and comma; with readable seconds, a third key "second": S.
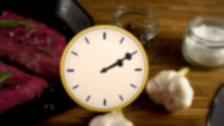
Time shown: {"hour": 2, "minute": 10}
